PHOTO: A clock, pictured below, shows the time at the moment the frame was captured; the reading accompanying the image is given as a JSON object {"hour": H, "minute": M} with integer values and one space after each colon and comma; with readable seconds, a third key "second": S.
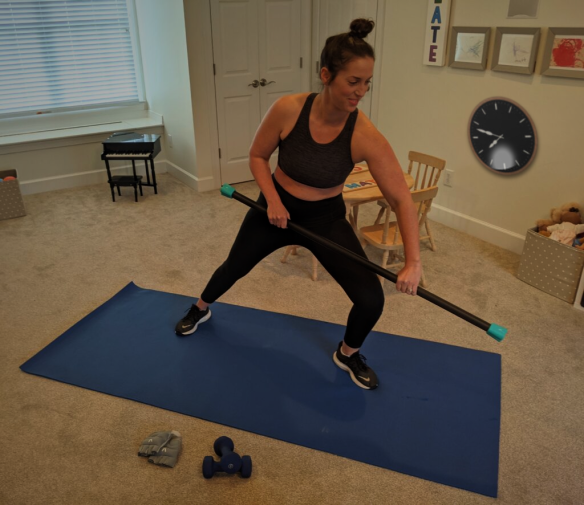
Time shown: {"hour": 7, "minute": 48}
